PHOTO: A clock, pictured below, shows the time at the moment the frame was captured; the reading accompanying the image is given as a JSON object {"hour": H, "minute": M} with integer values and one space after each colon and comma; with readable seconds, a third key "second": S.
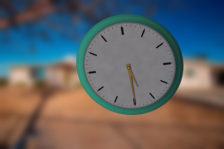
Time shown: {"hour": 5, "minute": 30}
